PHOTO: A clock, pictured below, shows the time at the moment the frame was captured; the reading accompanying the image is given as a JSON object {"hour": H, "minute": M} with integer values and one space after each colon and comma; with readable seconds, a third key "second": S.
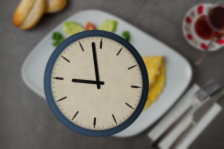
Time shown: {"hour": 8, "minute": 58}
